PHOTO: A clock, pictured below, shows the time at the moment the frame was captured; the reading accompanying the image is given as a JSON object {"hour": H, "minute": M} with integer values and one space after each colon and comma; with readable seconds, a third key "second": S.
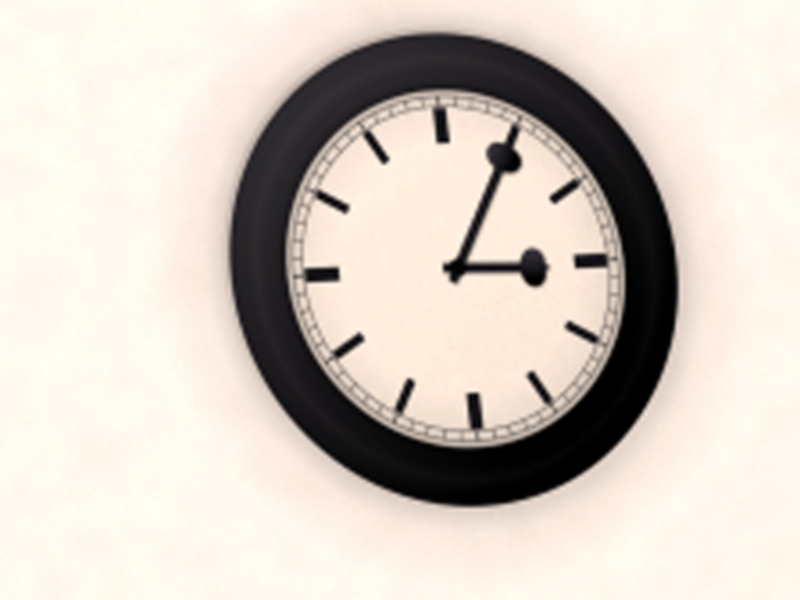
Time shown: {"hour": 3, "minute": 5}
